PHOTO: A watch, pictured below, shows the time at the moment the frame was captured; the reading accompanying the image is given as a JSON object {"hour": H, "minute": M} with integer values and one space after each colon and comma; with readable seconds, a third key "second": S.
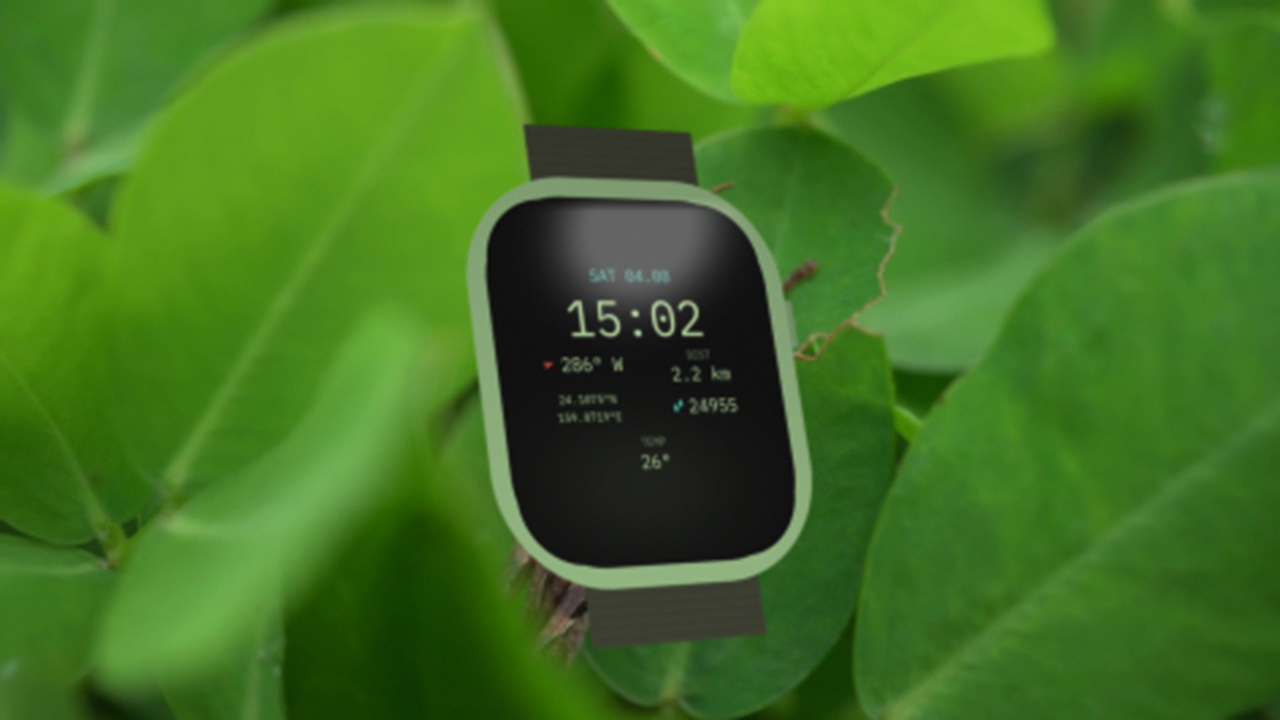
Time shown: {"hour": 15, "minute": 2}
